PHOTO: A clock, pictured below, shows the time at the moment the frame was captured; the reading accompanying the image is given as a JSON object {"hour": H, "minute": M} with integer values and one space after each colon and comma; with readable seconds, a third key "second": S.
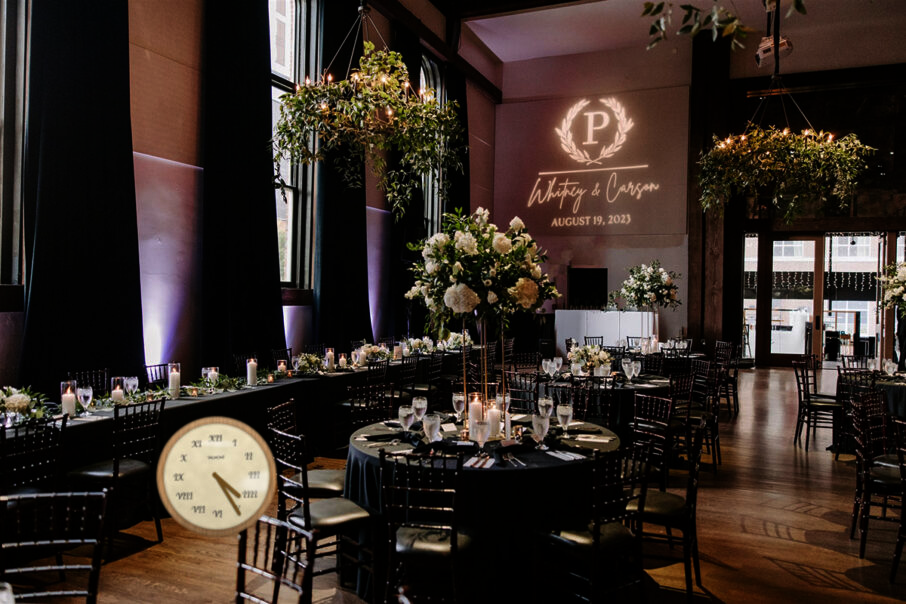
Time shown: {"hour": 4, "minute": 25}
